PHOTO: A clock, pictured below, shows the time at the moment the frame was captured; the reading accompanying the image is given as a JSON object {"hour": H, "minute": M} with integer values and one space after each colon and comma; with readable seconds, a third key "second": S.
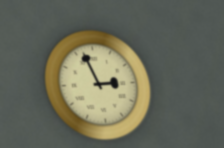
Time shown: {"hour": 2, "minute": 57}
